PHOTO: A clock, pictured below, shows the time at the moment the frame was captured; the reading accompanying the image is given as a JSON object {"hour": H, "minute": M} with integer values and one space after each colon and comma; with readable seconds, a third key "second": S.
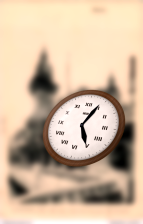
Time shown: {"hour": 5, "minute": 4}
